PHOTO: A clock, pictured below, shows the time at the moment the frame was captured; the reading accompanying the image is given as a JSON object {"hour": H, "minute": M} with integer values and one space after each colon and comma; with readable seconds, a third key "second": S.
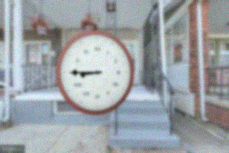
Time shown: {"hour": 8, "minute": 45}
